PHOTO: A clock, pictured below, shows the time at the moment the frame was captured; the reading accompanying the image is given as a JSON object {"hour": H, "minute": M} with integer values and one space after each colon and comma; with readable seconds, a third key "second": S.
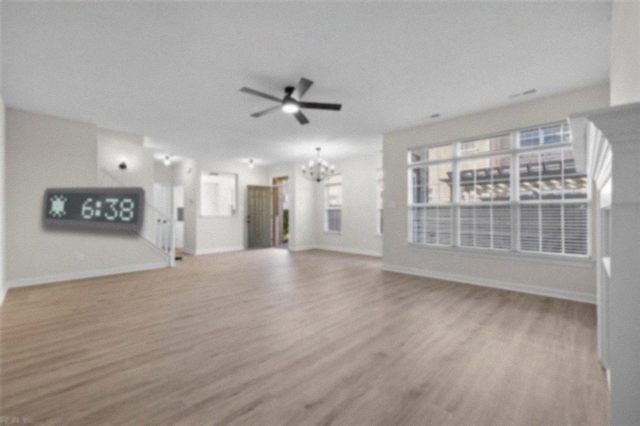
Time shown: {"hour": 6, "minute": 38}
